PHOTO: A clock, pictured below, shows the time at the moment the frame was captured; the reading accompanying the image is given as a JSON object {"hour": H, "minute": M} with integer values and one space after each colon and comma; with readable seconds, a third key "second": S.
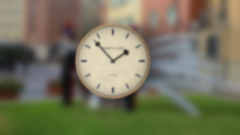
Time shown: {"hour": 1, "minute": 53}
